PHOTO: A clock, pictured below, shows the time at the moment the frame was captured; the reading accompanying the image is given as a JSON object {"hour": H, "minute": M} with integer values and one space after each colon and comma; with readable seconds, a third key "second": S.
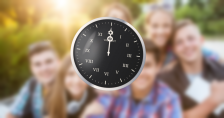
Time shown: {"hour": 12, "minute": 0}
